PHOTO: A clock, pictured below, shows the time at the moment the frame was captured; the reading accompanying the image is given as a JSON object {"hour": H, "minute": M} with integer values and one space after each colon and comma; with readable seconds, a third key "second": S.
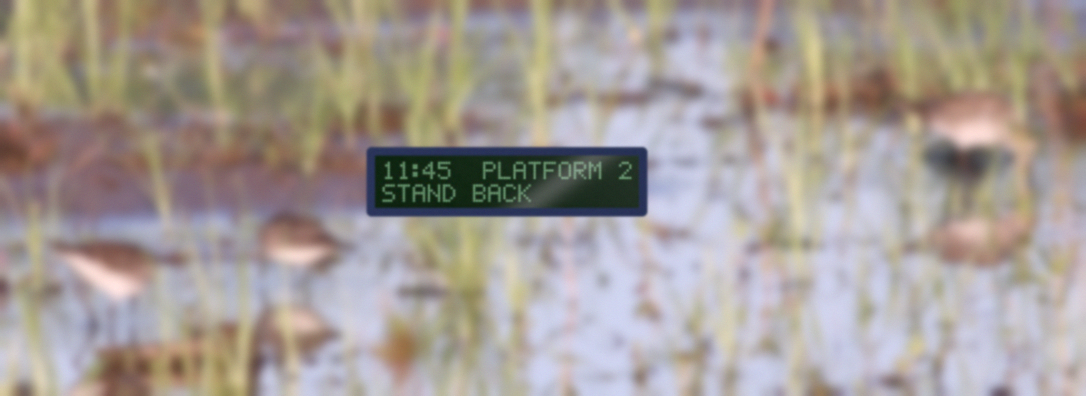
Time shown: {"hour": 11, "minute": 45}
